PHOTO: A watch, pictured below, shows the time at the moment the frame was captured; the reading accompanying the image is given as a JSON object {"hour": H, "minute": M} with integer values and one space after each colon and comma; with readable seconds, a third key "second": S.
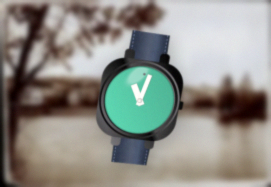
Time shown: {"hour": 11, "minute": 2}
